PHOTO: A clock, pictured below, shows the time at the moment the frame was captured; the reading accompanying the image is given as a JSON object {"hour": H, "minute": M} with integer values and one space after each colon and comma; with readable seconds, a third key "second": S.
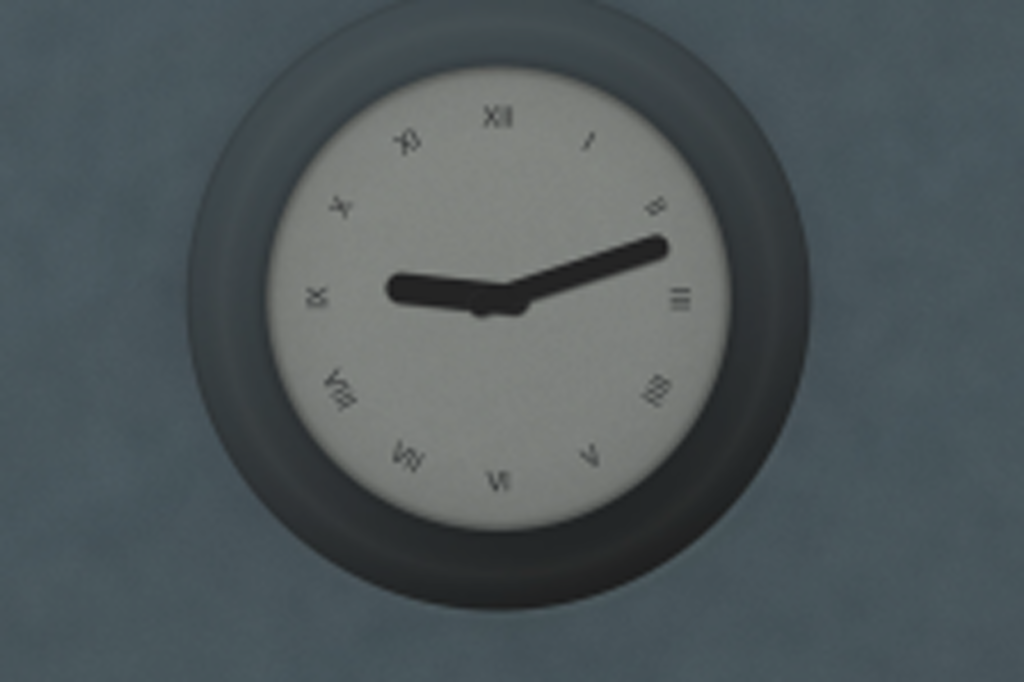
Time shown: {"hour": 9, "minute": 12}
